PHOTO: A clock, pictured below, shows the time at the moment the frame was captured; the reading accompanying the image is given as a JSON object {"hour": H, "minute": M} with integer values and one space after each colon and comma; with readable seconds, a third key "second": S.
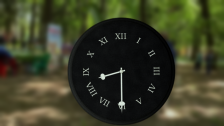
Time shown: {"hour": 8, "minute": 30}
